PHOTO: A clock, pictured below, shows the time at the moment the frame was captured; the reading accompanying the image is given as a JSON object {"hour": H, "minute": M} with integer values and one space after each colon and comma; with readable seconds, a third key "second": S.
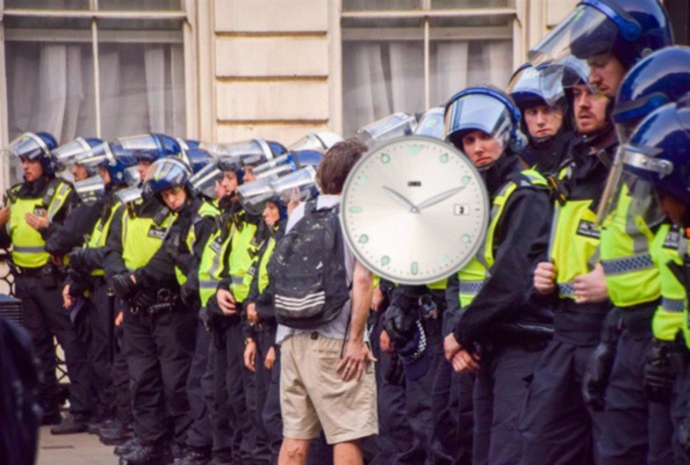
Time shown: {"hour": 10, "minute": 11}
